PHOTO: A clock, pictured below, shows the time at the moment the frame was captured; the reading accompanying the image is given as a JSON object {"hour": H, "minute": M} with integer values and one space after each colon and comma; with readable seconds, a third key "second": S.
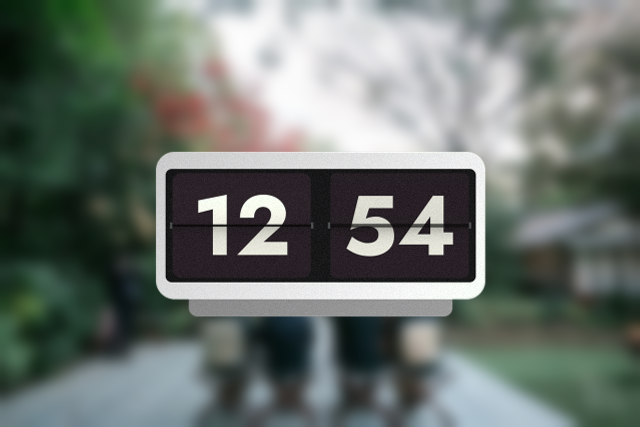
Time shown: {"hour": 12, "minute": 54}
